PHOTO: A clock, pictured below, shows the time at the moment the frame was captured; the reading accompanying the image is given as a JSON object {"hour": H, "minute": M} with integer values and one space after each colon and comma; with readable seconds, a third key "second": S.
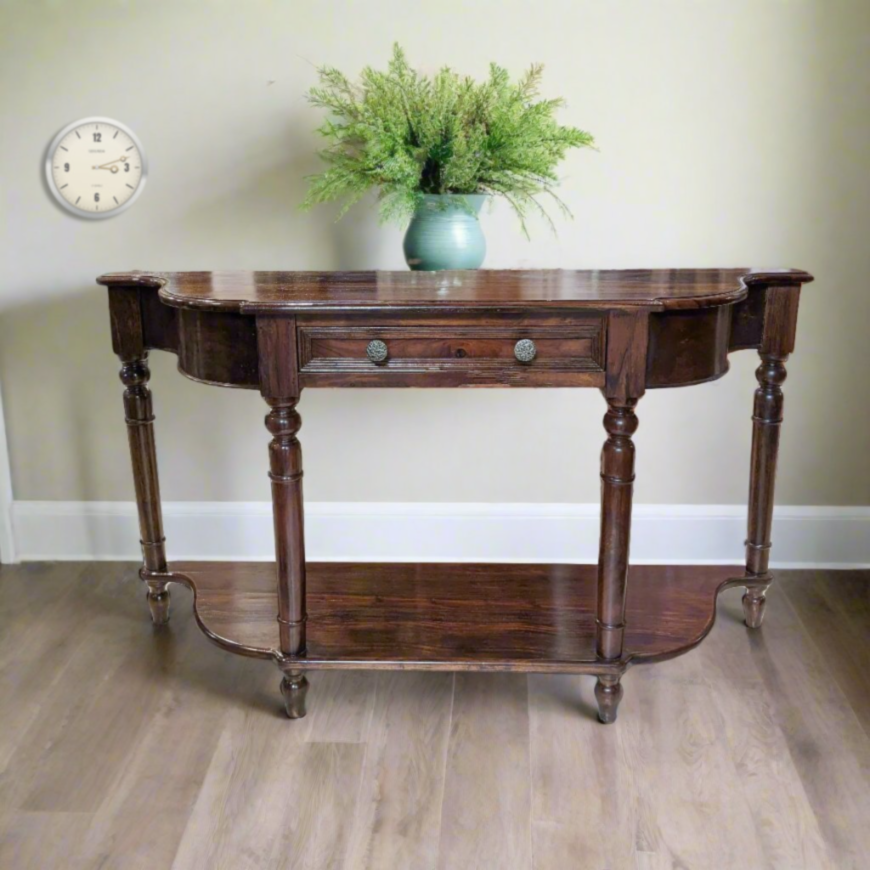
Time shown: {"hour": 3, "minute": 12}
